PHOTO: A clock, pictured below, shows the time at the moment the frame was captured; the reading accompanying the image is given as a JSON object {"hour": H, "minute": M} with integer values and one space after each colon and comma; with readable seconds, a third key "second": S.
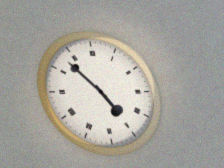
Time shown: {"hour": 4, "minute": 53}
